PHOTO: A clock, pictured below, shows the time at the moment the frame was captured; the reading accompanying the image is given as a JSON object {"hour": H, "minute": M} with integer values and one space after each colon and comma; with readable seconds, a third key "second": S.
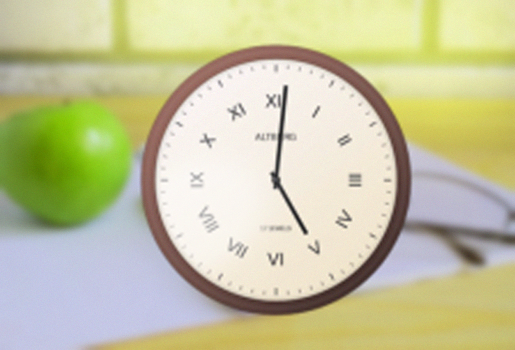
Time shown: {"hour": 5, "minute": 1}
